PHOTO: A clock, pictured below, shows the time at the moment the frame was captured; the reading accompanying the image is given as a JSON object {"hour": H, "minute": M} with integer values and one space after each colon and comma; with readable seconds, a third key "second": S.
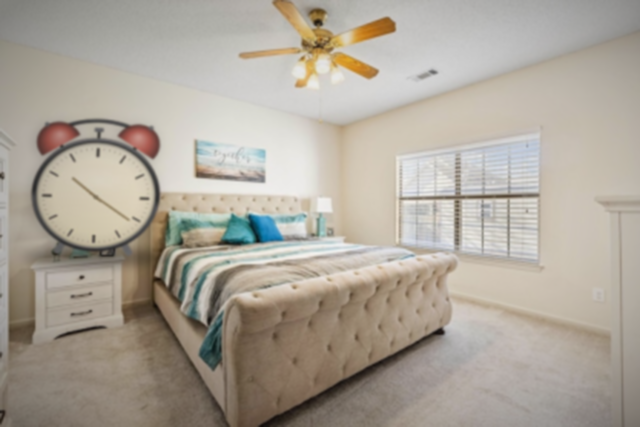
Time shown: {"hour": 10, "minute": 21}
